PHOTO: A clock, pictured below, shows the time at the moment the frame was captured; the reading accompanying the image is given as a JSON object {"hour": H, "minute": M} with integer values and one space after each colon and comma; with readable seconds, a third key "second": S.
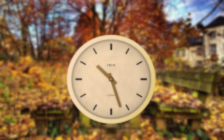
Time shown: {"hour": 10, "minute": 27}
